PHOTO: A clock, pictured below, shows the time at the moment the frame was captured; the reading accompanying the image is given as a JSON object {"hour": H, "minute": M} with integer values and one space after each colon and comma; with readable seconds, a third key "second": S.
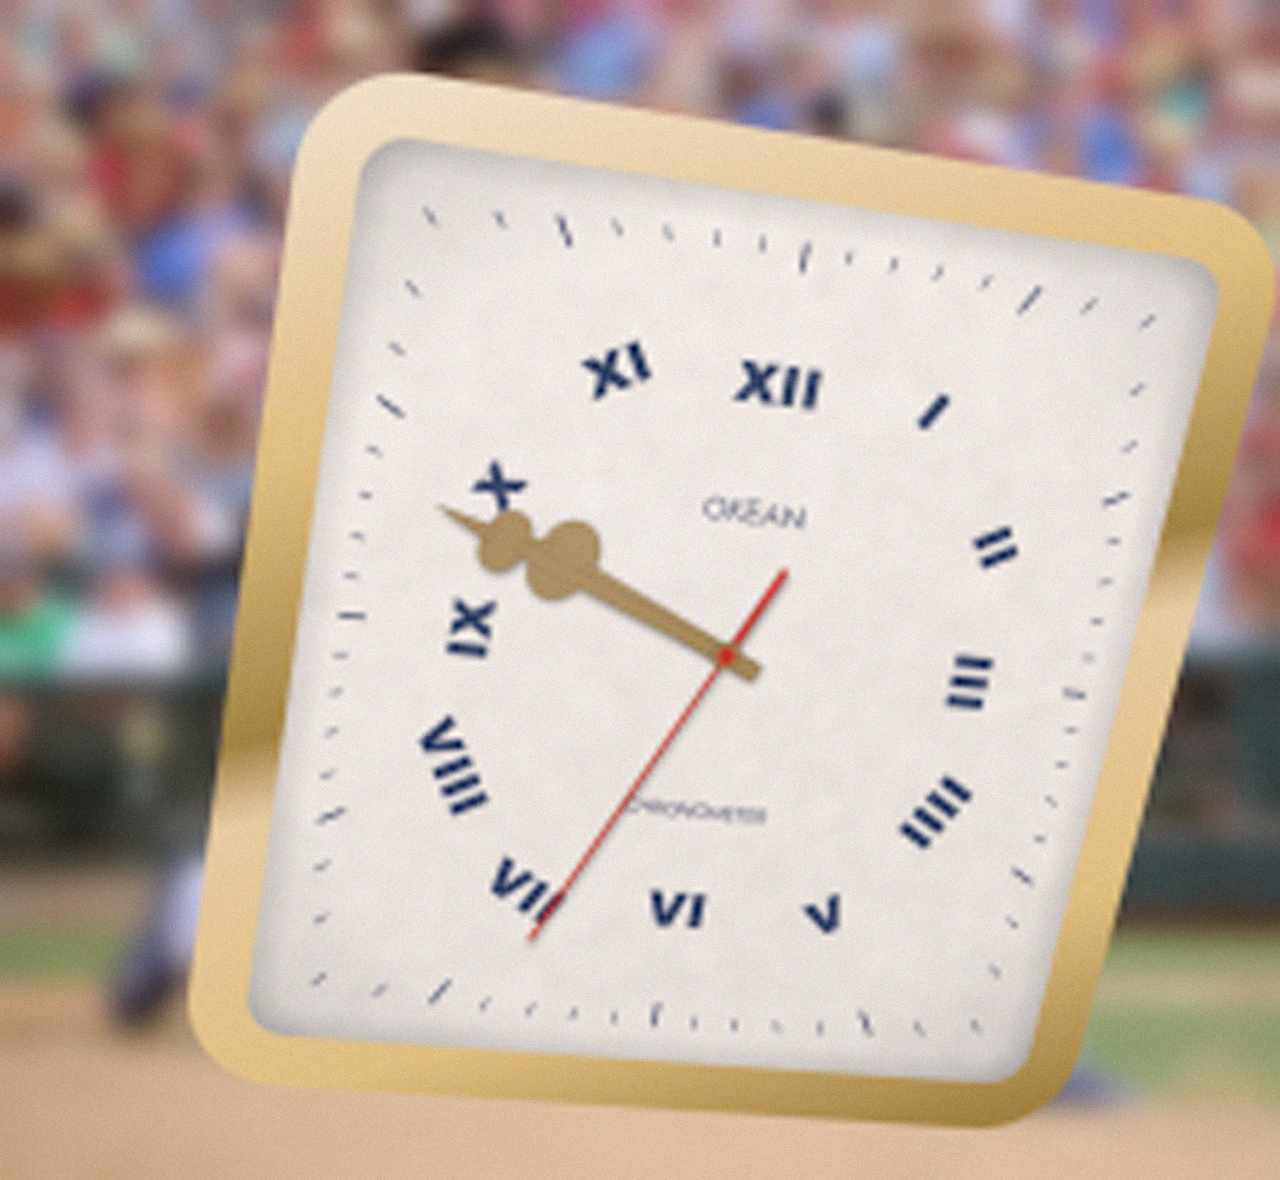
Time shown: {"hour": 9, "minute": 48, "second": 34}
